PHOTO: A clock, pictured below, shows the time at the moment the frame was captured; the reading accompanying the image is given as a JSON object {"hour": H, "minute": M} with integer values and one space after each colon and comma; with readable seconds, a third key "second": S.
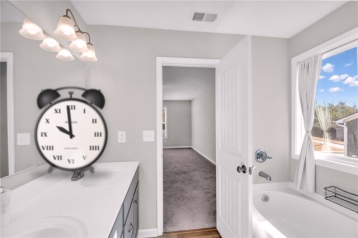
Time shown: {"hour": 9, "minute": 59}
